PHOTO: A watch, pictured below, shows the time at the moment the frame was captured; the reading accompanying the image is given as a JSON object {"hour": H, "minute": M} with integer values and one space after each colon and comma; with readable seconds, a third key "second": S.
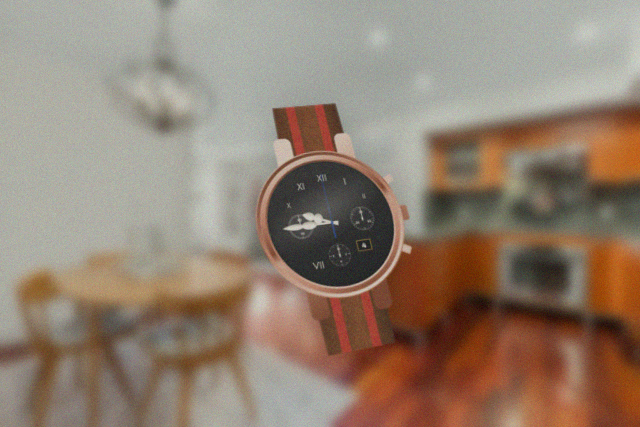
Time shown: {"hour": 9, "minute": 45}
